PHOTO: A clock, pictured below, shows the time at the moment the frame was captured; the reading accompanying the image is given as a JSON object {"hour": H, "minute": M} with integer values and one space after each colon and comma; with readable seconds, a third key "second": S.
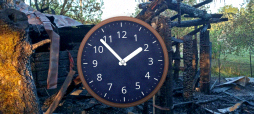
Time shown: {"hour": 1, "minute": 53}
